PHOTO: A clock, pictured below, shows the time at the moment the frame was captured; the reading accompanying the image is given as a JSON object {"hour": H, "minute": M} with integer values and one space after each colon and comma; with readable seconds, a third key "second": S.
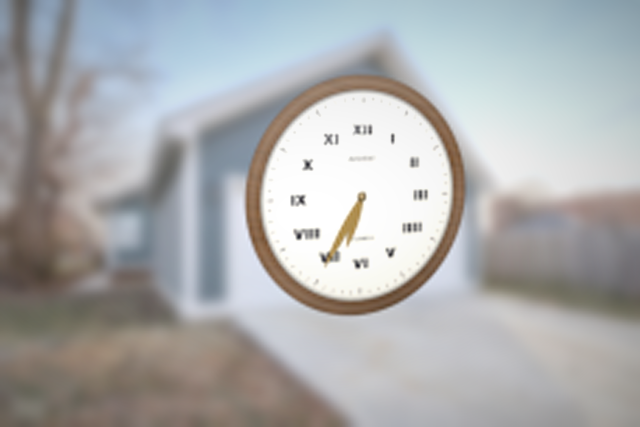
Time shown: {"hour": 6, "minute": 35}
